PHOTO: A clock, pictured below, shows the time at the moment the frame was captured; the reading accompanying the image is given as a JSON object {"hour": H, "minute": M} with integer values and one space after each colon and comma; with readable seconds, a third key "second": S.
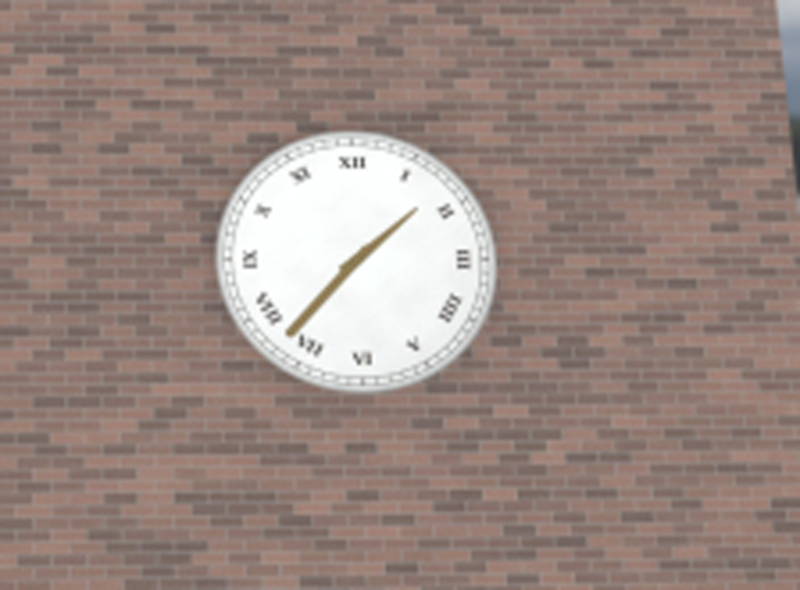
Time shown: {"hour": 1, "minute": 37}
